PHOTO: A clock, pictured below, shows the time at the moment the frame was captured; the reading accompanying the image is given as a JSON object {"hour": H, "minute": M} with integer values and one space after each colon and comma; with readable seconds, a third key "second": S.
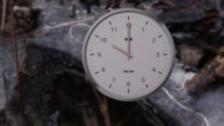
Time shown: {"hour": 10, "minute": 0}
